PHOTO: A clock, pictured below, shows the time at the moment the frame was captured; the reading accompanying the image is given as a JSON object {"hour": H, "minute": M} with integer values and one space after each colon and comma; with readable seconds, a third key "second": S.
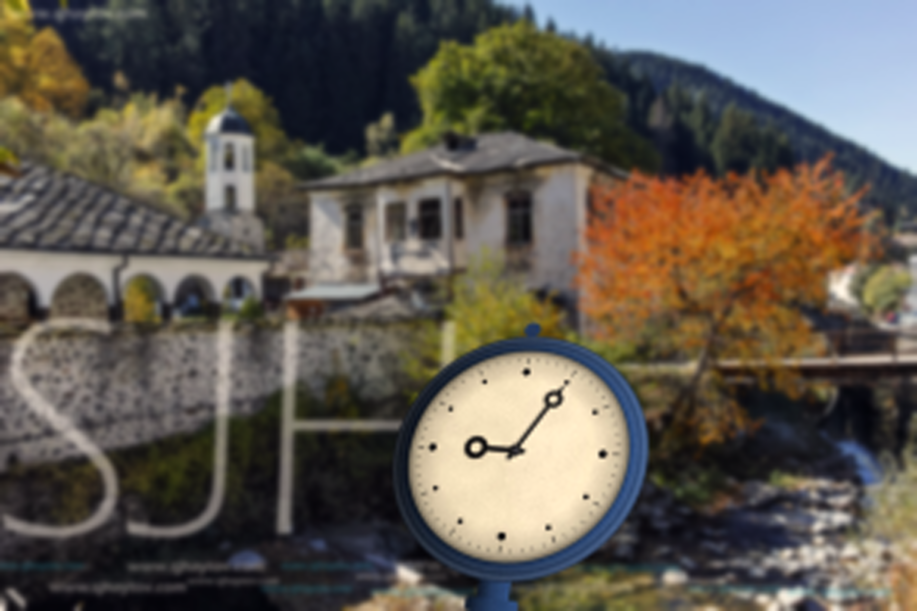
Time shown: {"hour": 9, "minute": 5}
